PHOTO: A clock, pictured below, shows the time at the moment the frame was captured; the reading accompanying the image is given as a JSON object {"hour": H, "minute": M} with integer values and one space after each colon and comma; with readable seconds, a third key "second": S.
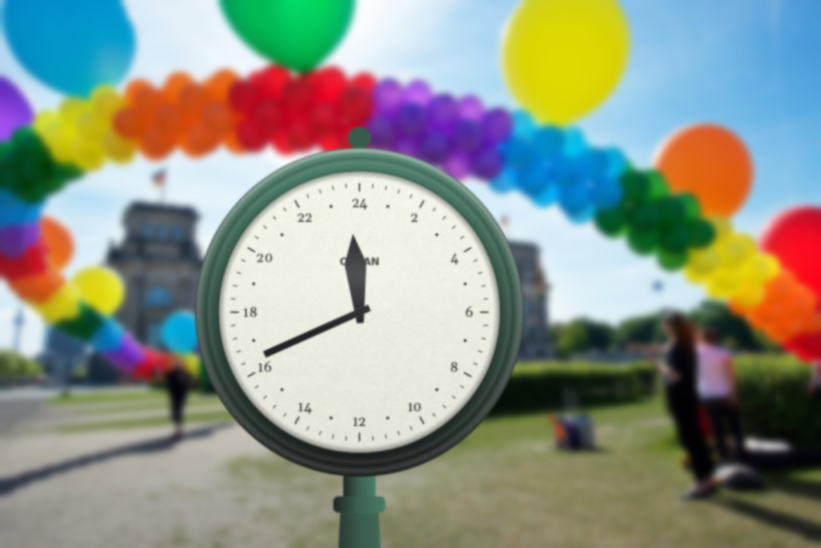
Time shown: {"hour": 23, "minute": 41}
